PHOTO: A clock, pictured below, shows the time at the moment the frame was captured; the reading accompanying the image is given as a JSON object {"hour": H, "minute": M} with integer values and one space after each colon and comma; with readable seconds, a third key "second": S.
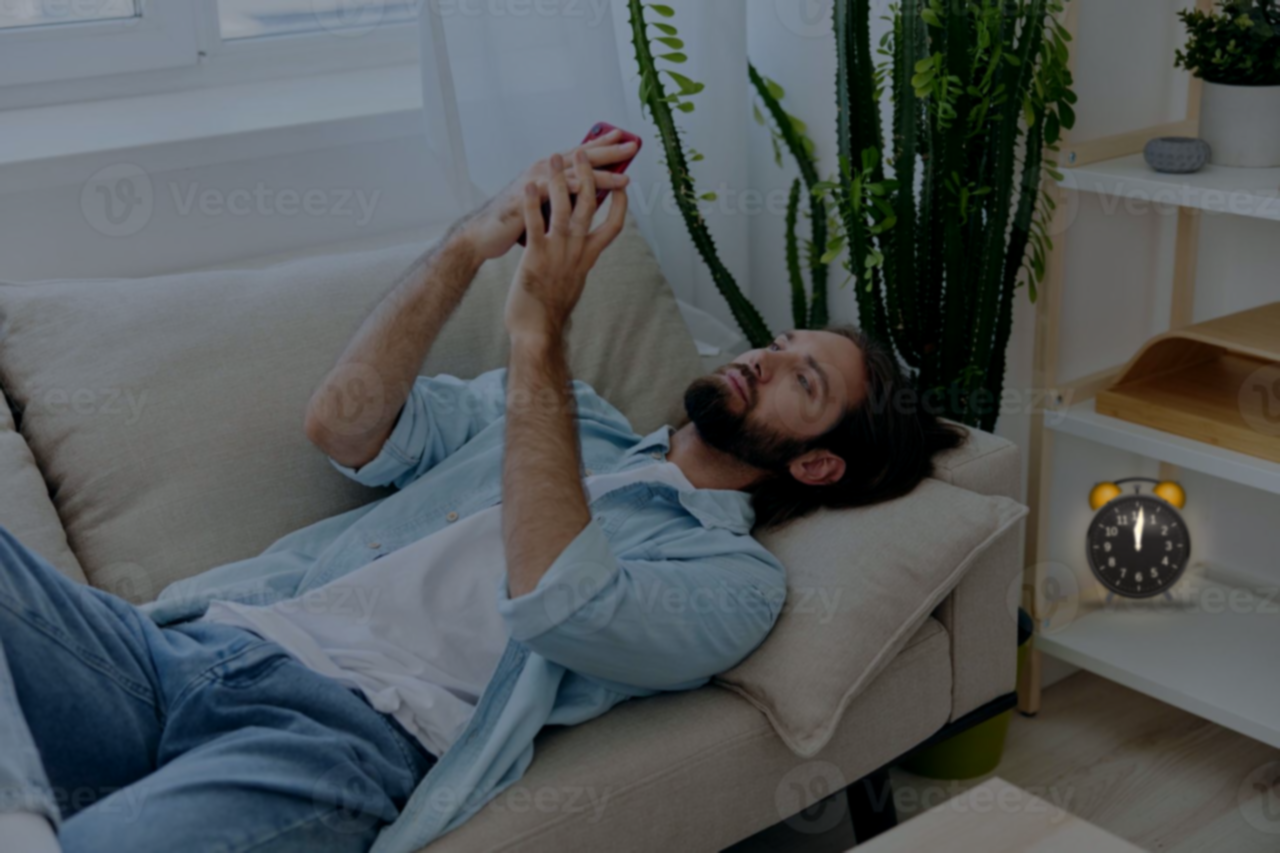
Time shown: {"hour": 12, "minute": 1}
